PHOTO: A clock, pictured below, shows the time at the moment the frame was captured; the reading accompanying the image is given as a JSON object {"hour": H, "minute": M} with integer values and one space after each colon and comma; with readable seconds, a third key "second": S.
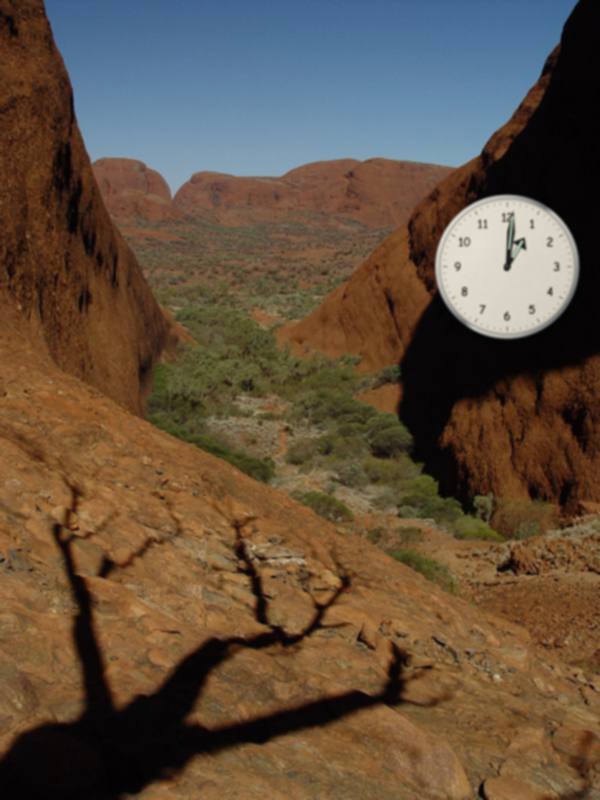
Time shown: {"hour": 1, "minute": 1}
